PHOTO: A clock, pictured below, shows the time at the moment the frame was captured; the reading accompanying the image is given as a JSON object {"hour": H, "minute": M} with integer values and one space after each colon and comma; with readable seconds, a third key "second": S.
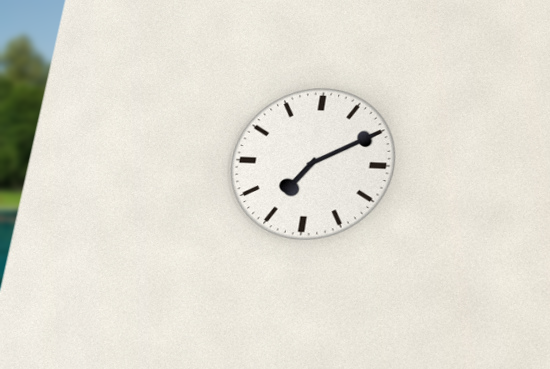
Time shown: {"hour": 7, "minute": 10}
